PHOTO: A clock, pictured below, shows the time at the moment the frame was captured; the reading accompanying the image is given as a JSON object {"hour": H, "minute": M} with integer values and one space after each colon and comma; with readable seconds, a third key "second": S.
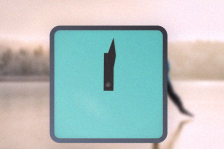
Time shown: {"hour": 12, "minute": 1}
